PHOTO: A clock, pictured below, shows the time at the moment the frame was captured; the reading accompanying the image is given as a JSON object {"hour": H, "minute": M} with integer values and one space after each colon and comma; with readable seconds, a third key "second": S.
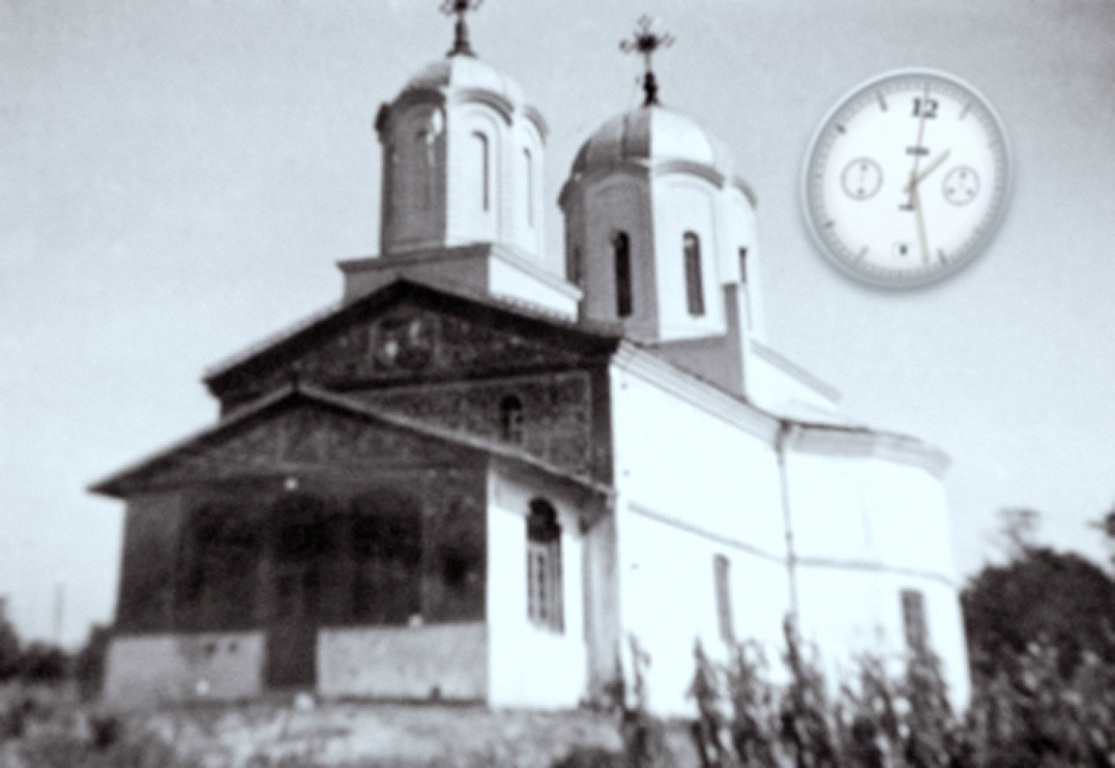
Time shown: {"hour": 1, "minute": 27}
